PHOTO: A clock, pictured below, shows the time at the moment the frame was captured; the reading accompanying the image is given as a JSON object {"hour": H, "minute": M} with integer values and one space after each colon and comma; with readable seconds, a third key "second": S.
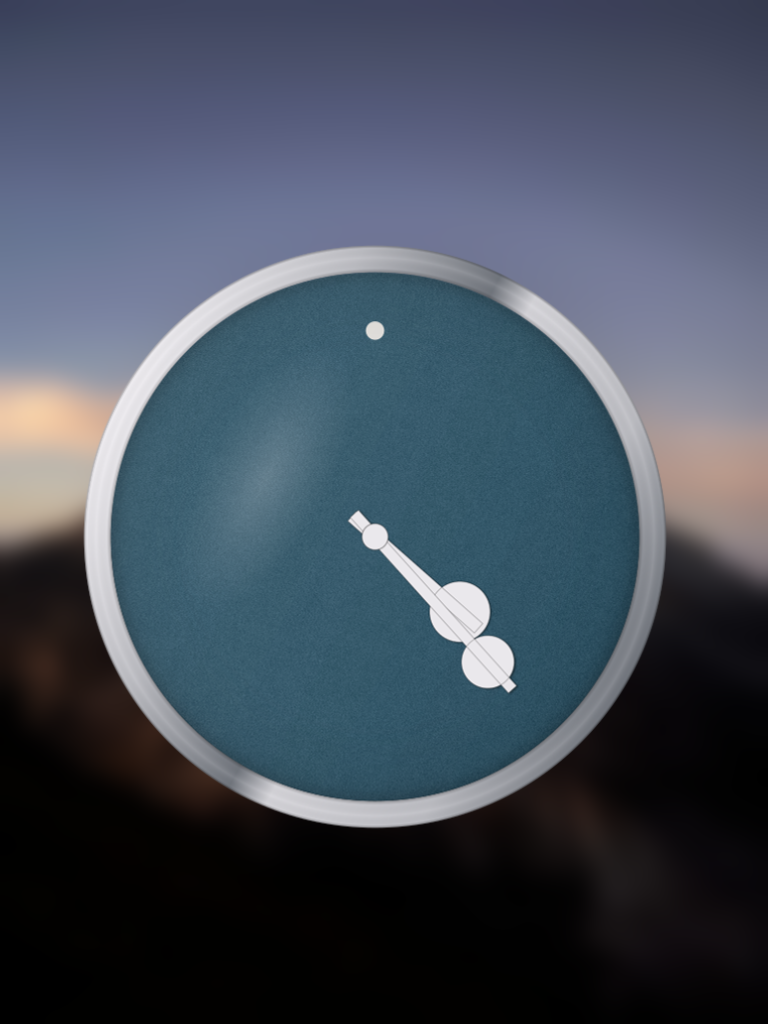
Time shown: {"hour": 4, "minute": 23}
